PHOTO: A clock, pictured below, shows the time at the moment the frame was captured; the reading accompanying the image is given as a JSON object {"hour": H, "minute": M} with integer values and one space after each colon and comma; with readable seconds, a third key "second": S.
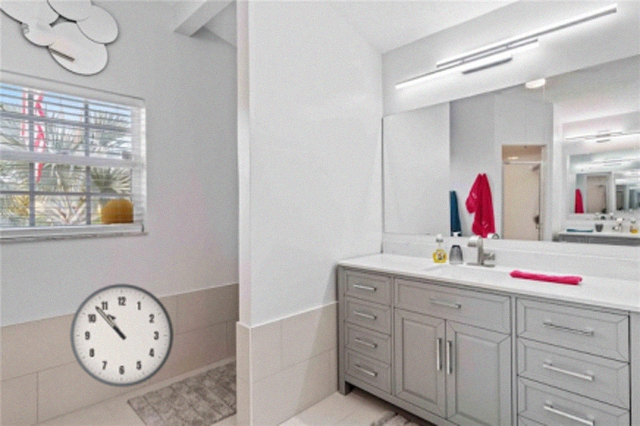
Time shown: {"hour": 10, "minute": 53}
